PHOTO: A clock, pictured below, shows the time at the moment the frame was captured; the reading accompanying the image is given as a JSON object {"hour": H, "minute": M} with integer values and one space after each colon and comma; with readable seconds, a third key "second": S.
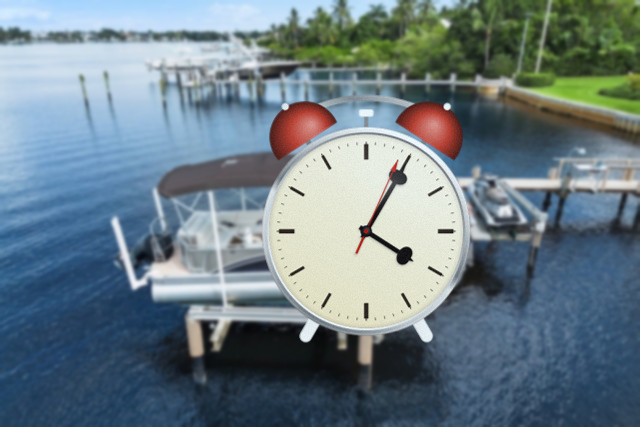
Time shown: {"hour": 4, "minute": 5, "second": 4}
